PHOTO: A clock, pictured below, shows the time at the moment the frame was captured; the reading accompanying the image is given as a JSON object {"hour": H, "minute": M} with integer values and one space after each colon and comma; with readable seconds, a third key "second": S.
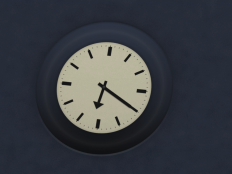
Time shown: {"hour": 6, "minute": 20}
